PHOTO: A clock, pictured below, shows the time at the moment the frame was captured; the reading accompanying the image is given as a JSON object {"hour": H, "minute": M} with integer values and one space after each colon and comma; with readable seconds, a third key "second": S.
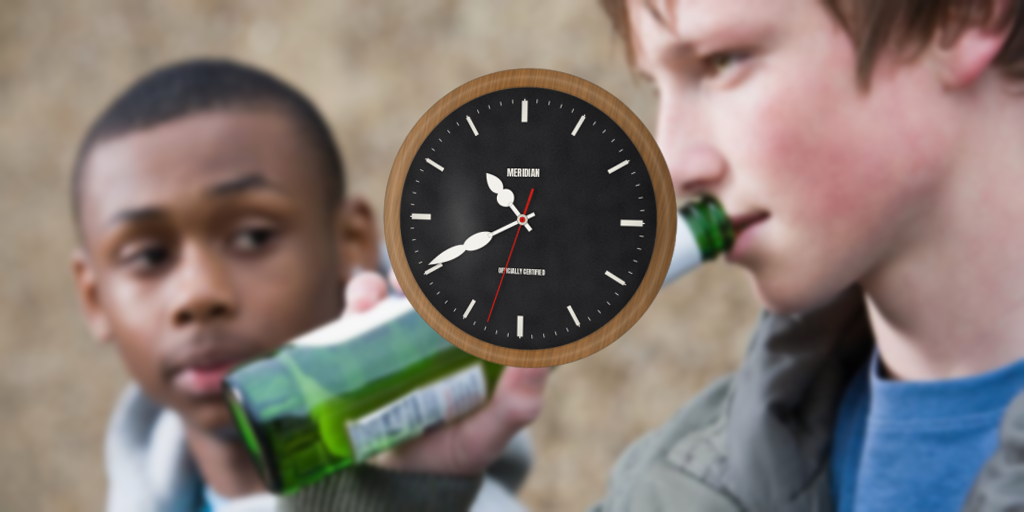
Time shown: {"hour": 10, "minute": 40, "second": 33}
